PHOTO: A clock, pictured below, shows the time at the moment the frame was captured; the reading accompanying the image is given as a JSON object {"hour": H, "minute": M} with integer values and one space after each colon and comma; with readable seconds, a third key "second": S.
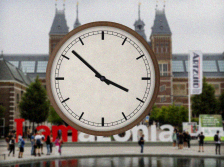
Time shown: {"hour": 3, "minute": 52}
